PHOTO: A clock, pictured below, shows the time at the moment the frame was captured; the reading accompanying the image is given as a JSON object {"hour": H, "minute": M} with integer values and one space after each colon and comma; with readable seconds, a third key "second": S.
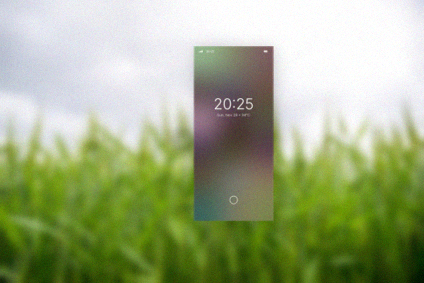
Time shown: {"hour": 20, "minute": 25}
